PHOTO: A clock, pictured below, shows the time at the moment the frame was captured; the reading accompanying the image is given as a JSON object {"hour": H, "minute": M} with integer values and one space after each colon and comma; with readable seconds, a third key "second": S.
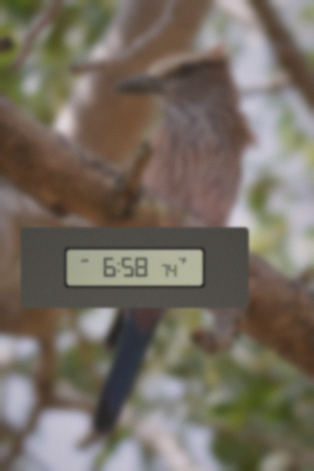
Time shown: {"hour": 6, "minute": 58}
